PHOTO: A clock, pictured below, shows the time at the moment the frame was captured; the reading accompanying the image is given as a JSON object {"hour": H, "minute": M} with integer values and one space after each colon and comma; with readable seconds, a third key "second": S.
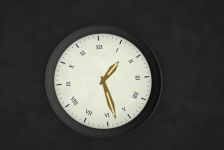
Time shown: {"hour": 1, "minute": 28}
